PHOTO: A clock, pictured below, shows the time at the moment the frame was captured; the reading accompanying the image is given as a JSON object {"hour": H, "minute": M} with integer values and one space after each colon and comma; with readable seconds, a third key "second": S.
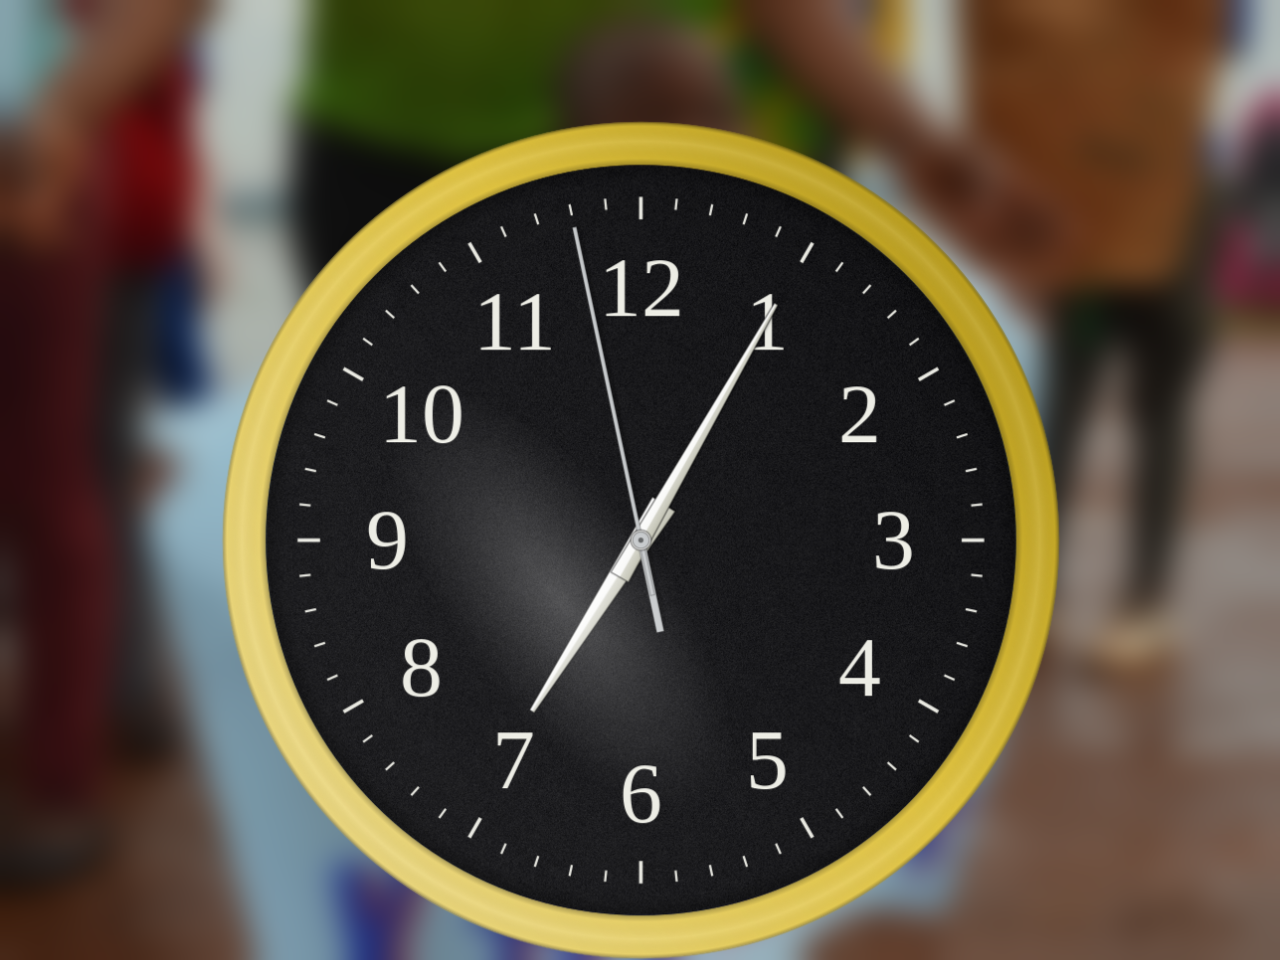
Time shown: {"hour": 7, "minute": 4, "second": 58}
